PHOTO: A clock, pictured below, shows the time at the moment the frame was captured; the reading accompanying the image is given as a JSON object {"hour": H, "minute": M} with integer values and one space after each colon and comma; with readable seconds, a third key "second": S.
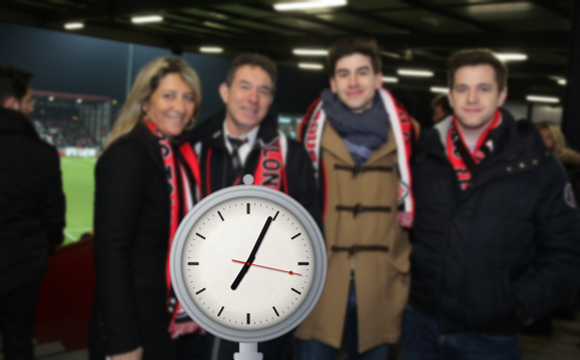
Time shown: {"hour": 7, "minute": 4, "second": 17}
